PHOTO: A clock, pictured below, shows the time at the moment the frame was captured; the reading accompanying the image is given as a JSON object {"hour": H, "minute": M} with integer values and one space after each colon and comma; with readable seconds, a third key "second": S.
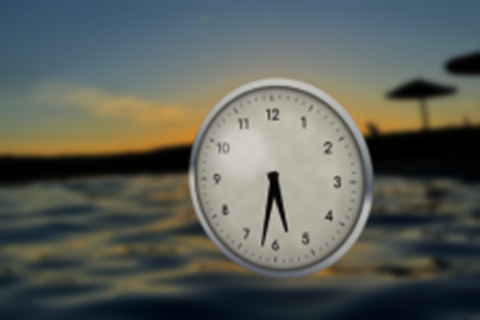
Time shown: {"hour": 5, "minute": 32}
